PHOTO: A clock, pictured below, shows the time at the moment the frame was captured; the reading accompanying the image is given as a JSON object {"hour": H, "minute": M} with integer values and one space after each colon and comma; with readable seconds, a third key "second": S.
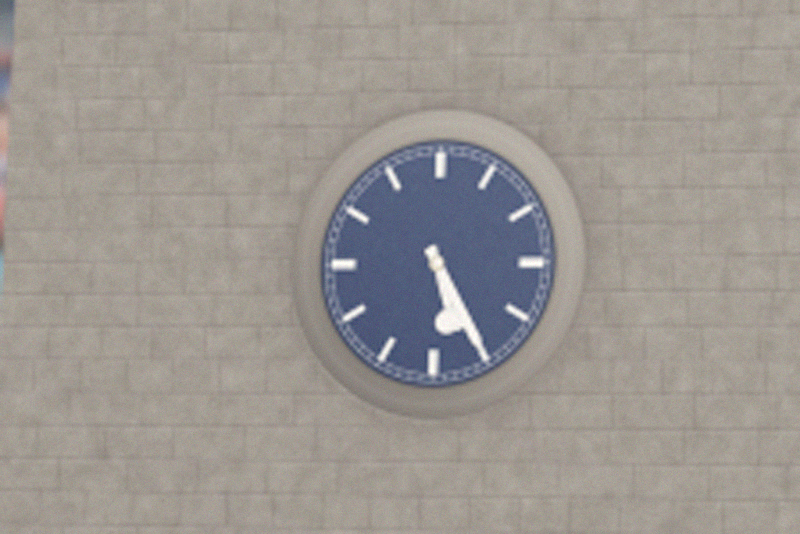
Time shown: {"hour": 5, "minute": 25}
